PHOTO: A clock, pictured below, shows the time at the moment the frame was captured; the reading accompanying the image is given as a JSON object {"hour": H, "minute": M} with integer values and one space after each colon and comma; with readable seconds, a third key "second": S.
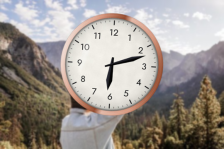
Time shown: {"hour": 6, "minute": 12}
